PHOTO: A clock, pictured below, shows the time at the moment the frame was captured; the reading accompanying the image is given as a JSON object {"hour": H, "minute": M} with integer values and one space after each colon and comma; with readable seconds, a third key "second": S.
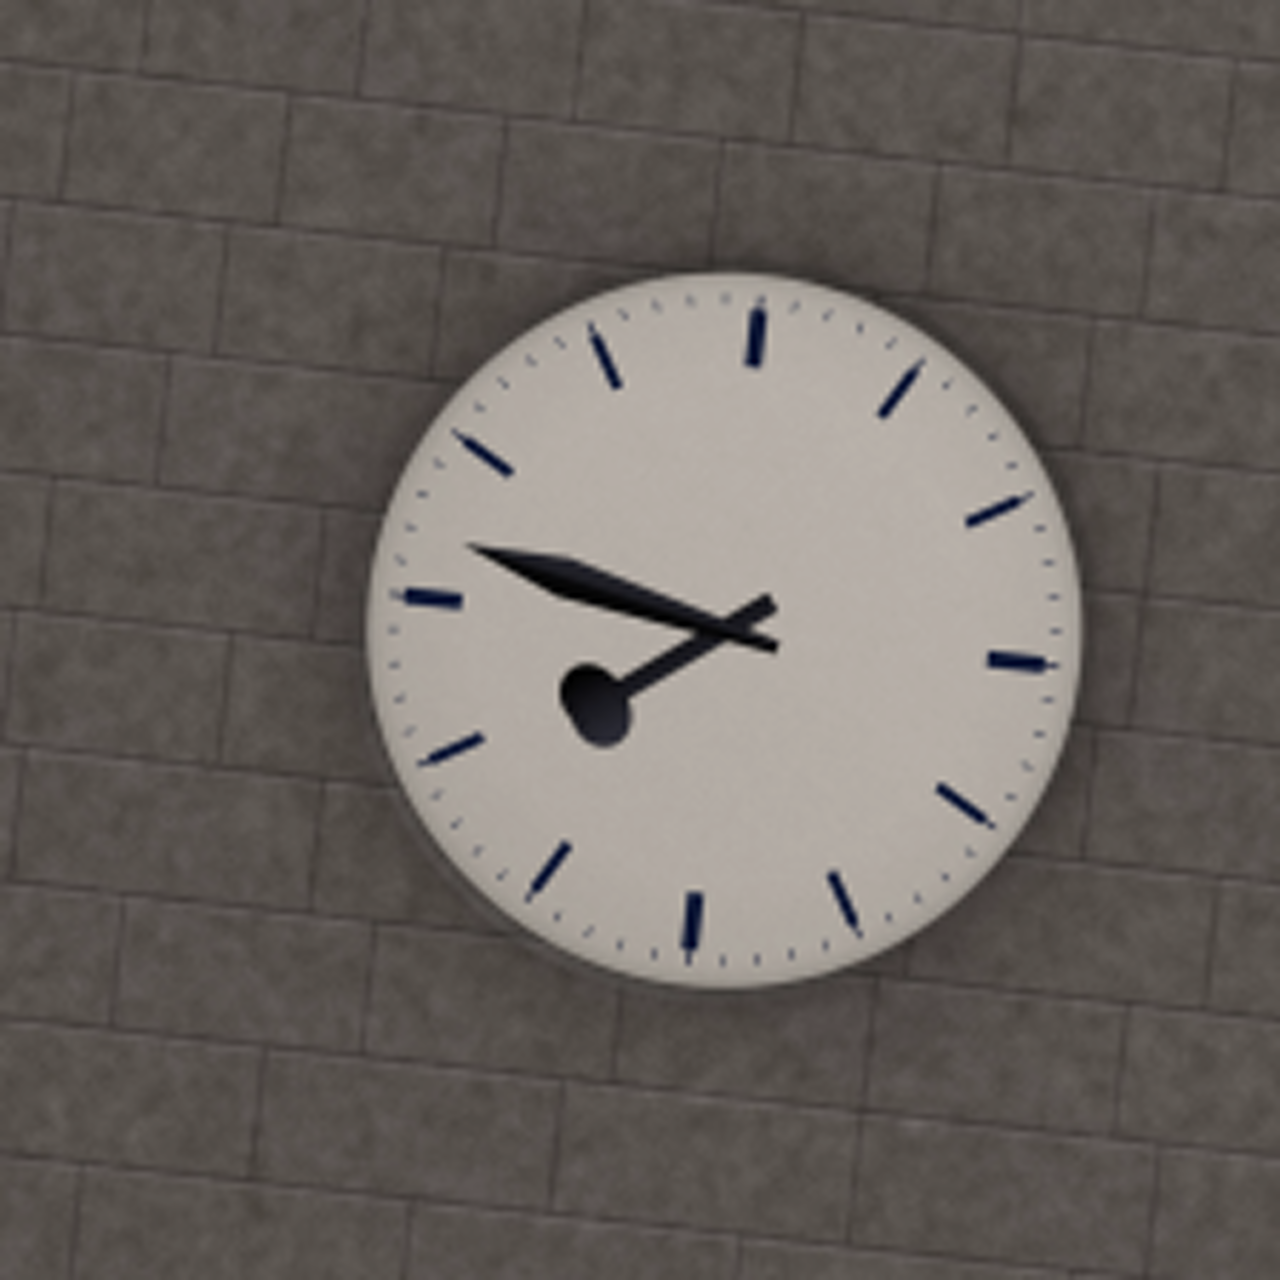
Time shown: {"hour": 7, "minute": 47}
